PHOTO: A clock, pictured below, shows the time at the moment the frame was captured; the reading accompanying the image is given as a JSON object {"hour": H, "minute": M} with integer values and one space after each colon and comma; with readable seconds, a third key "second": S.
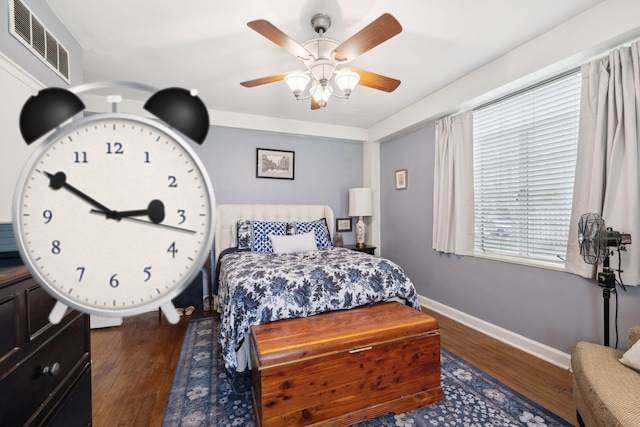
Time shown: {"hour": 2, "minute": 50, "second": 17}
